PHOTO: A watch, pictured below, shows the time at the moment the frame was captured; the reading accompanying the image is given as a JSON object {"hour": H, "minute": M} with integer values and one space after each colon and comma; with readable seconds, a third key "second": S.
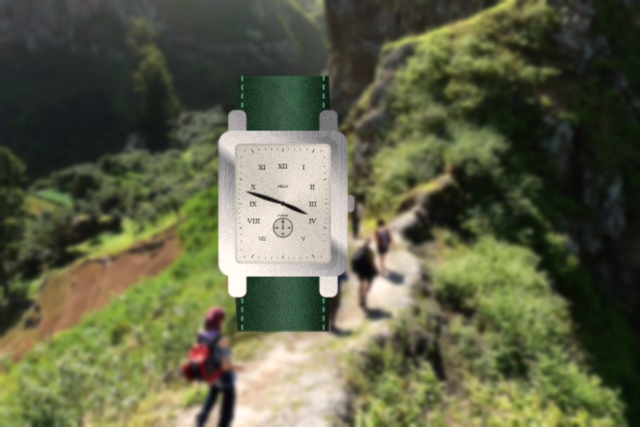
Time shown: {"hour": 3, "minute": 48}
